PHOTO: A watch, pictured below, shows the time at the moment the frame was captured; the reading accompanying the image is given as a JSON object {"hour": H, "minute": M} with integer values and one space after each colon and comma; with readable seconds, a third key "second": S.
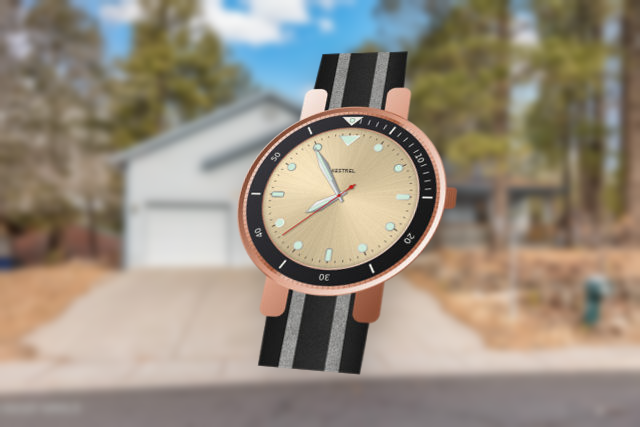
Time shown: {"hour": 7, "minute": 54, "second": 38}
